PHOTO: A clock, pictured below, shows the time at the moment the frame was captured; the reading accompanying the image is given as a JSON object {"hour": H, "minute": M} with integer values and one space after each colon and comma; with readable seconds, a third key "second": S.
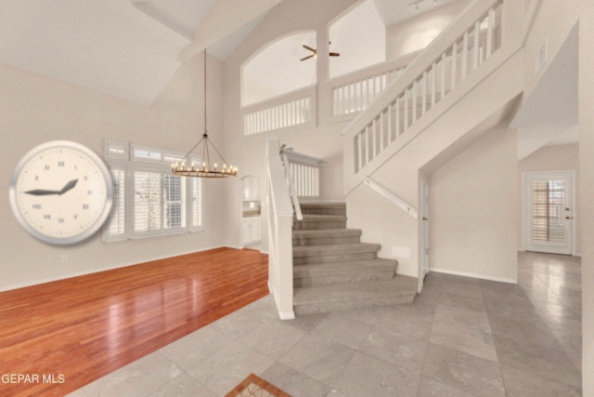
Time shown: {"hour": 1, "minute": 45}
